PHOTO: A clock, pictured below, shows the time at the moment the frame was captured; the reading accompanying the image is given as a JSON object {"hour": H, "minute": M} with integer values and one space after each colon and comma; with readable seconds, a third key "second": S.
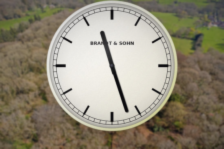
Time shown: {"hour": 11, "minute": 27}
